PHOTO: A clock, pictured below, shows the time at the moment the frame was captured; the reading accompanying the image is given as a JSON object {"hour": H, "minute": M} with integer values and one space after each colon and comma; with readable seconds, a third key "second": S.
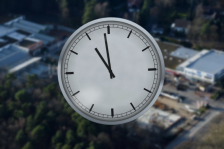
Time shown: {"hour": 10, "minute": 59}
